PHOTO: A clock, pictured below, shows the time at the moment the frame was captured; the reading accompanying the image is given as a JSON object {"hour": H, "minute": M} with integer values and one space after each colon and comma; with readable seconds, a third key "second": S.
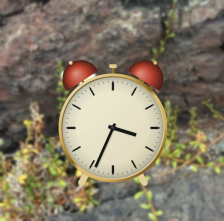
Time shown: {"hour": 3, "minute": 34}
